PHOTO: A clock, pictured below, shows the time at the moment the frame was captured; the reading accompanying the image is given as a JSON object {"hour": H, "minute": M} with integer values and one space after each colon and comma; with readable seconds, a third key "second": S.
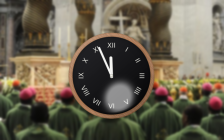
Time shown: {"hour": 11, "minute": 56}
